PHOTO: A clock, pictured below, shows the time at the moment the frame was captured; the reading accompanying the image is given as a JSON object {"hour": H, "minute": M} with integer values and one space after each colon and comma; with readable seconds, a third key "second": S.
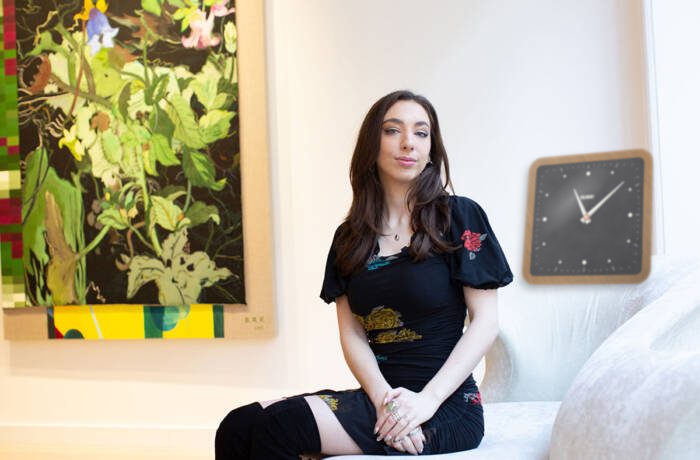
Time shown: {"hour": 11, "minute": 8}
